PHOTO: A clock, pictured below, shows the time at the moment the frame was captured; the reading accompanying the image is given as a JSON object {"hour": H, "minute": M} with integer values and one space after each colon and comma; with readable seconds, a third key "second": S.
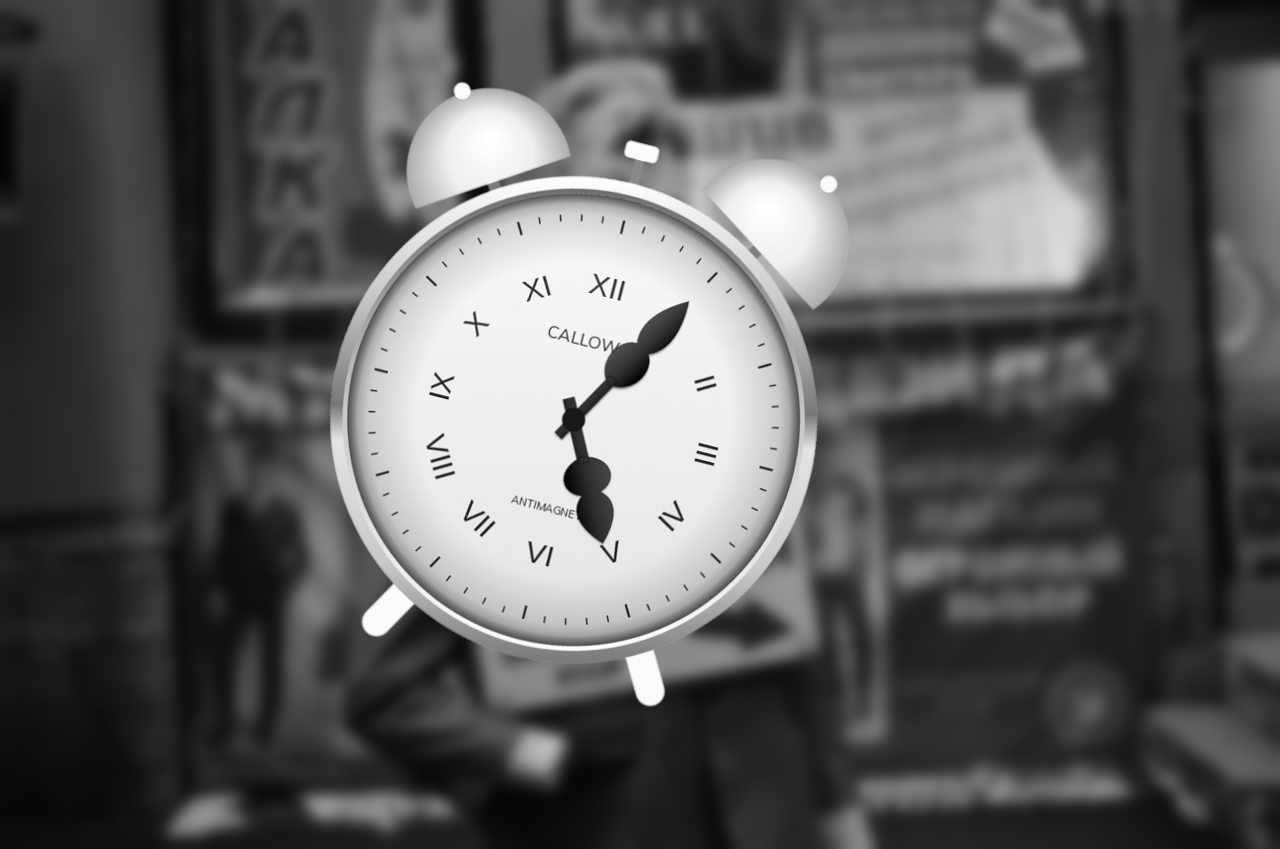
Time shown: {"hour": 5, "minute": 5}
